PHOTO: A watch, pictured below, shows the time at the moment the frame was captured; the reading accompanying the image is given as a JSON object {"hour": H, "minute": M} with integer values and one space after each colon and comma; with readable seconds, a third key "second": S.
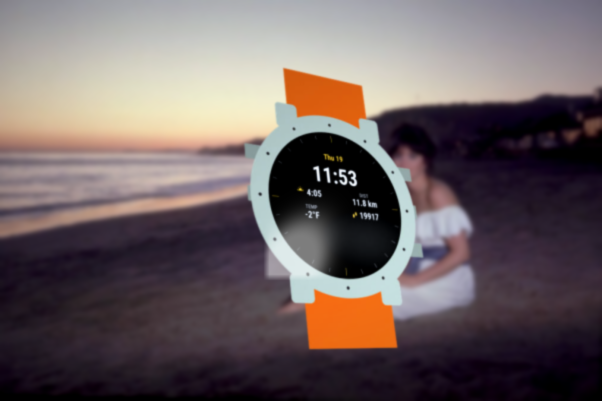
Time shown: {"hour": 11, "minute": 53}
